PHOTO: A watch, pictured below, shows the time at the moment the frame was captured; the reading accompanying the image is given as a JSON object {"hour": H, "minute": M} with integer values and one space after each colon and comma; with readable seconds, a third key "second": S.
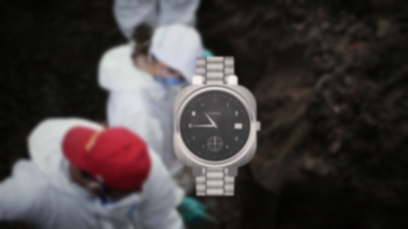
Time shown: {"hour": 10, "minute": 45}
